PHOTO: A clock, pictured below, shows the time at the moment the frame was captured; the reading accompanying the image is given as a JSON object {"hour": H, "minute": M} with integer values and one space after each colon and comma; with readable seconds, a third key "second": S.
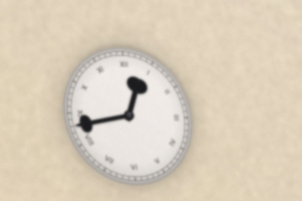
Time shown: {"hour": 12, "minute": 43}
